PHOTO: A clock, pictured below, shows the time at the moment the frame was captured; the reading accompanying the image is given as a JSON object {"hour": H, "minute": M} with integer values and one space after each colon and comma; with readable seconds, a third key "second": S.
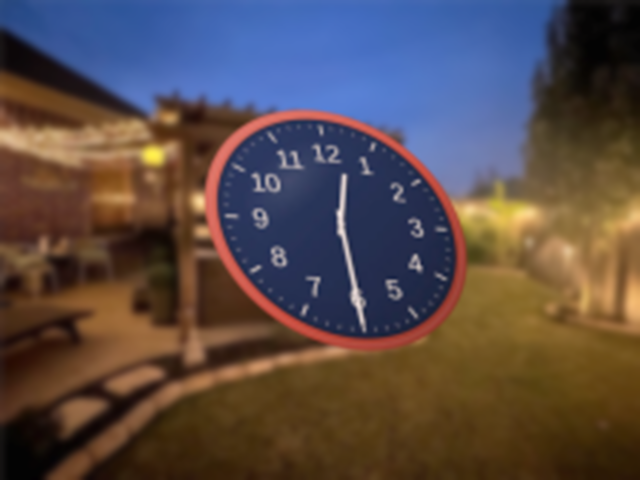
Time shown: {"hour": 12, "minute": 30}
